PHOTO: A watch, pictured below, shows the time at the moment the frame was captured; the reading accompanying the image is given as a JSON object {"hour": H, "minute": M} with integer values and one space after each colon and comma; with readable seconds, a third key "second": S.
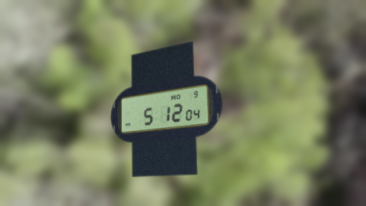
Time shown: {"hour": 5, "minute": 12, "second": 4}
